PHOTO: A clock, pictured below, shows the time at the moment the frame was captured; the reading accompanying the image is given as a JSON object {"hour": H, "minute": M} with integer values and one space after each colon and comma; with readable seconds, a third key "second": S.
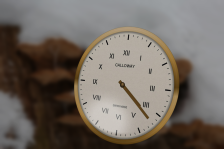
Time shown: {"hour": 4, "minute": 22}
